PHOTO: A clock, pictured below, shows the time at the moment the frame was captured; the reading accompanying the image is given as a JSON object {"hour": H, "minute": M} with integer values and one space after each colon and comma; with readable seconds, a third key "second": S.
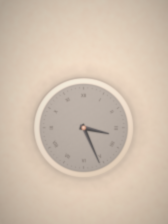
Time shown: {"hour": 3, "minute": 26}
